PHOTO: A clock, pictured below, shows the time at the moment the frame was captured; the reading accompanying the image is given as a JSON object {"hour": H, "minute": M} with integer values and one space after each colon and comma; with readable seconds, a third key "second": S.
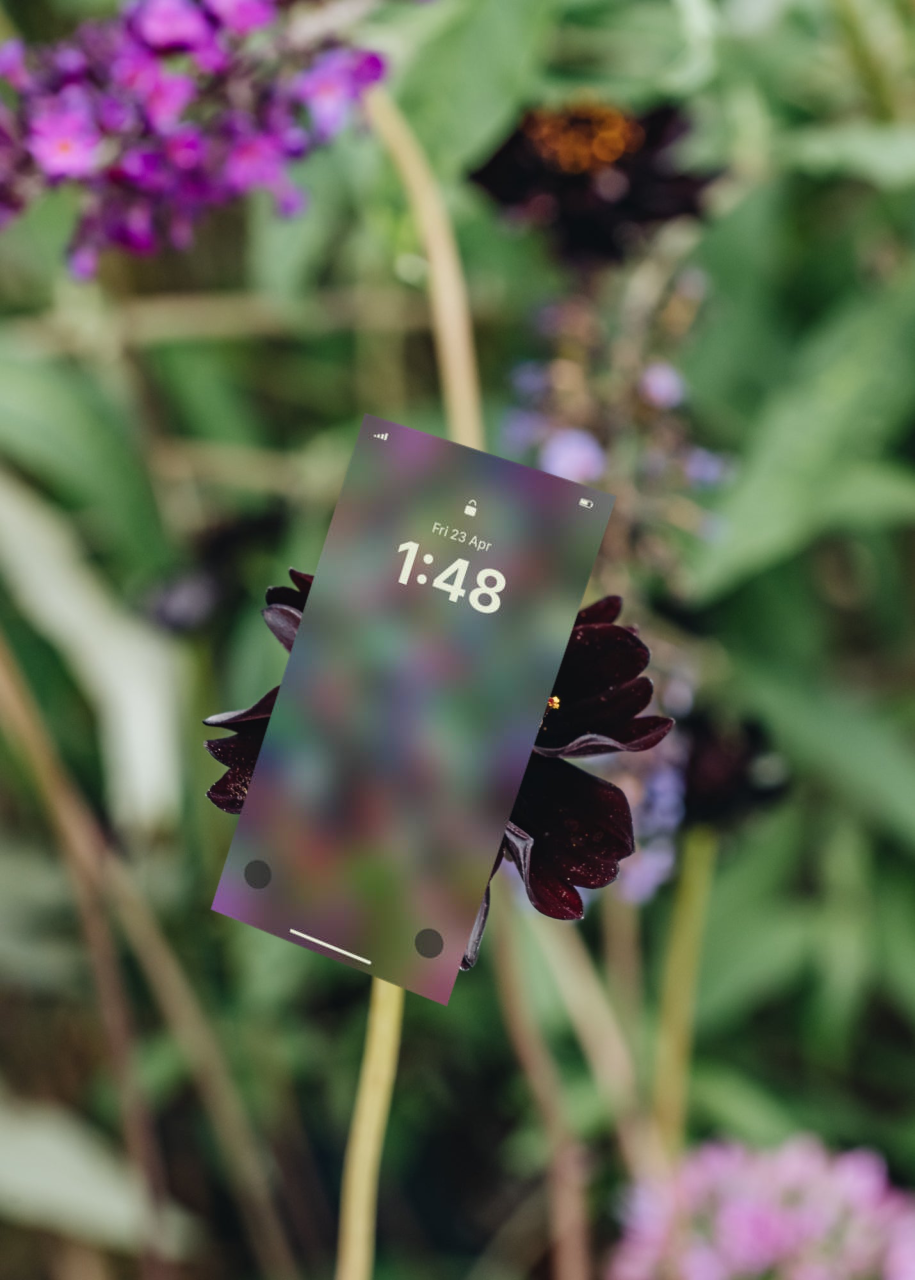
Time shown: {"hour": 1, "minute": 48}
